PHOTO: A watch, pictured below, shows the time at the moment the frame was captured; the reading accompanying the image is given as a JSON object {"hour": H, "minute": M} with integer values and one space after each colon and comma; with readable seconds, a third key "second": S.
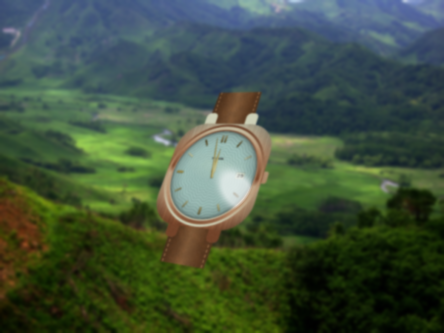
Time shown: {"hour": 11, "minute": 58}
